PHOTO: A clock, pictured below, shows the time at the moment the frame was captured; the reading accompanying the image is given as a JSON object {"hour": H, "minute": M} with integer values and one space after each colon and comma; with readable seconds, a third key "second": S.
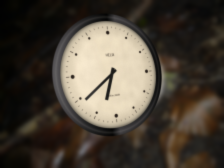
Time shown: {"hour": 6, "minute": 39}
